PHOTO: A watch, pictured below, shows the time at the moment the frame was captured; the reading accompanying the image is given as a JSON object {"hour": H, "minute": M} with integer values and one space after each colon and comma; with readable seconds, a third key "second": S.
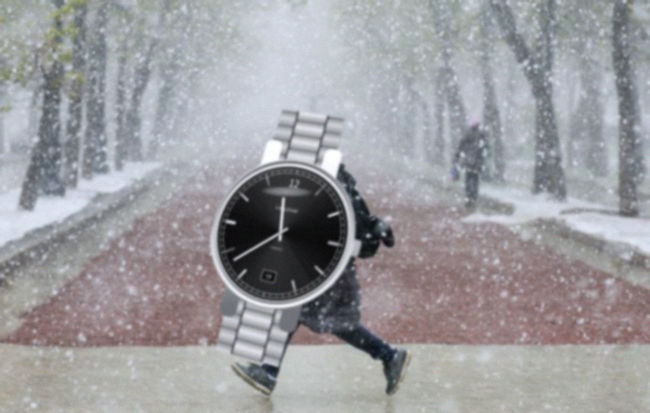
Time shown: {"hour": 11, "minute": 38}
